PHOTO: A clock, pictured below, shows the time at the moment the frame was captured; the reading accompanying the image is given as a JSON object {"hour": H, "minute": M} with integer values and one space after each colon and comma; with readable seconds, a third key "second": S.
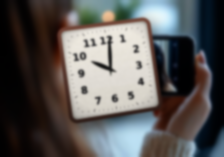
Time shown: {"hour": 10, "minute": 1}
